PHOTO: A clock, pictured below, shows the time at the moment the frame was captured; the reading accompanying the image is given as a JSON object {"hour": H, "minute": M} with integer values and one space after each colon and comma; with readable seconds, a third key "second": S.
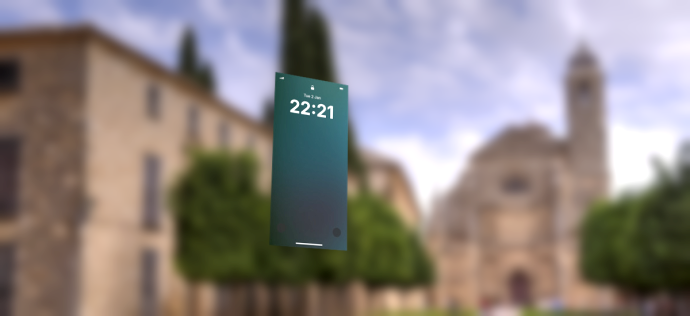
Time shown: {"hour": 22, "minute": 21}
